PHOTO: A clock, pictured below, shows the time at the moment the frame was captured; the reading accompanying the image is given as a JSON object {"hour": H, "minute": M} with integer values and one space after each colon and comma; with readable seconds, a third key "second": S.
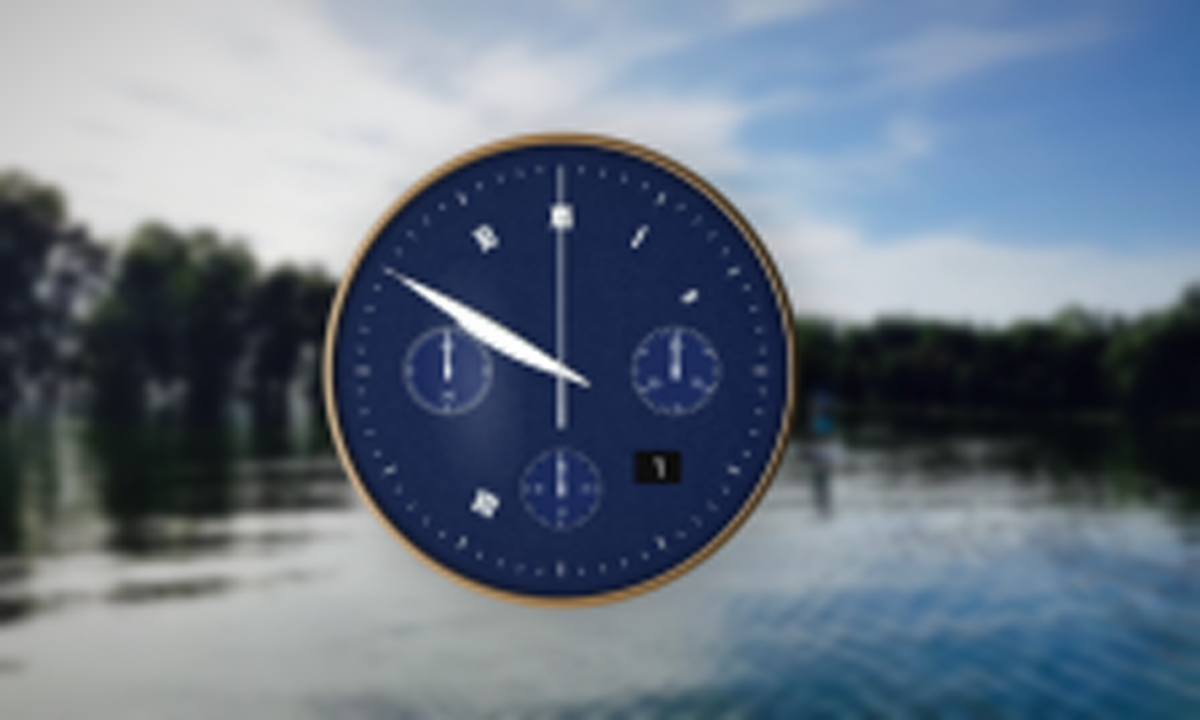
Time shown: {"hour": 9, "minute": 50}
